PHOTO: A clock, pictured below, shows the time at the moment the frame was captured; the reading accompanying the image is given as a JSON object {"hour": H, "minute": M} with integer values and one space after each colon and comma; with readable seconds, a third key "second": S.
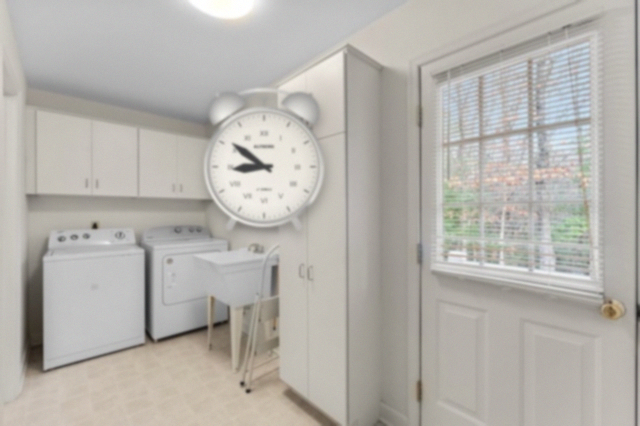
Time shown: {"hour": 8, "minute": 51}
